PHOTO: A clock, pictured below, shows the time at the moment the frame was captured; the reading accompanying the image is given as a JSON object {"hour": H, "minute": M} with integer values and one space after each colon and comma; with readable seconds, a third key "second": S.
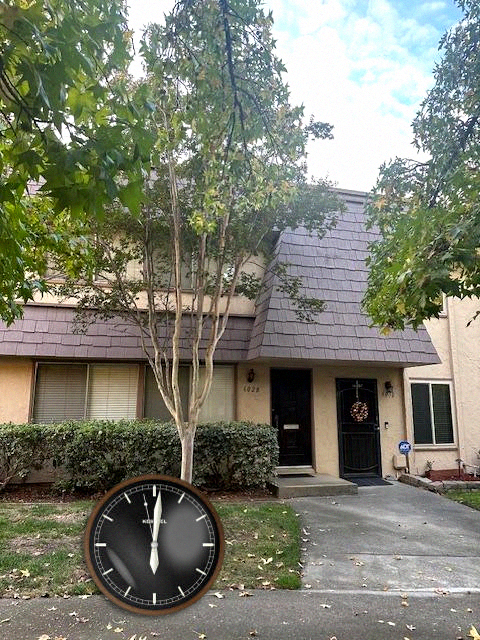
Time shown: {"hour": 6, "minute": 0, "second": 58}
